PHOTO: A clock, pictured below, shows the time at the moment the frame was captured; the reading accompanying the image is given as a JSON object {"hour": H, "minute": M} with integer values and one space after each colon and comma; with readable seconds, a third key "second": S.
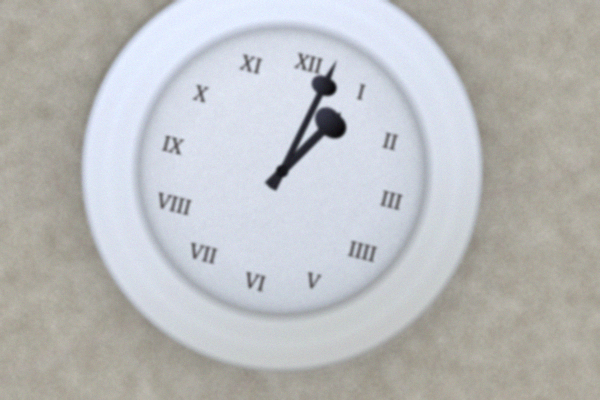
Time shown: {"hour": 1, "minute": 2}
